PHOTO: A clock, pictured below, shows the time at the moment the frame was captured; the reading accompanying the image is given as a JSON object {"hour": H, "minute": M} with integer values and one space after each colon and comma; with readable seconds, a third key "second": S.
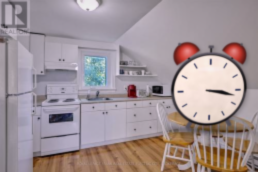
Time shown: {"hour": 3, "minute": 17}
